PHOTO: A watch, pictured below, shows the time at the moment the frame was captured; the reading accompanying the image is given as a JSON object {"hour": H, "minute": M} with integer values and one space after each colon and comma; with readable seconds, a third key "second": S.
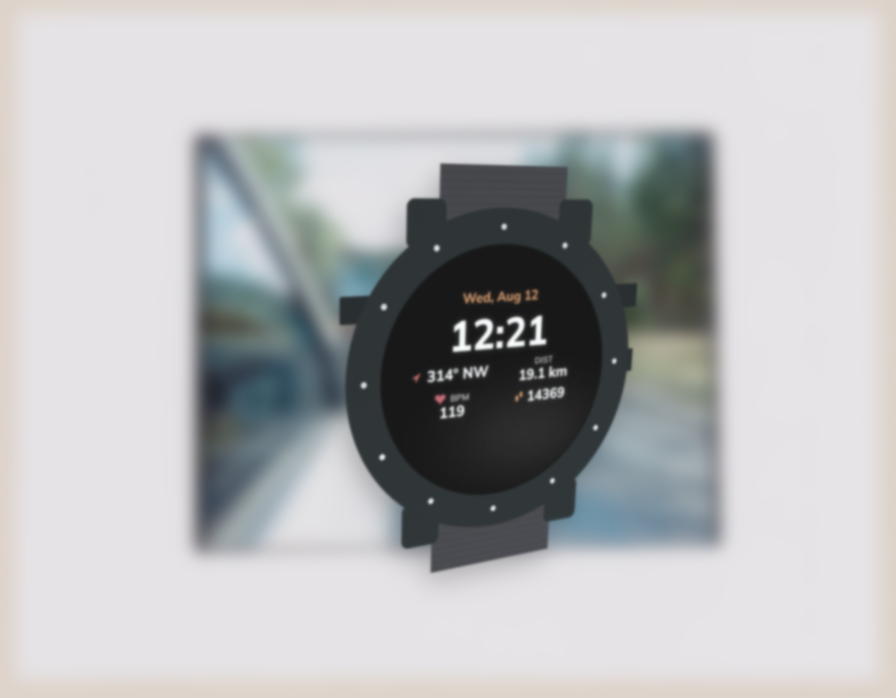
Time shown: {"hour": 12, "minute": 21}
